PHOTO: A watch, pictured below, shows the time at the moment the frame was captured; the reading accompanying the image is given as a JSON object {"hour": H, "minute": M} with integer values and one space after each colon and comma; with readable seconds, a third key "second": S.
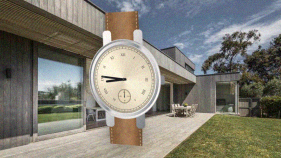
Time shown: {"hour": 8, "minute": 46}
